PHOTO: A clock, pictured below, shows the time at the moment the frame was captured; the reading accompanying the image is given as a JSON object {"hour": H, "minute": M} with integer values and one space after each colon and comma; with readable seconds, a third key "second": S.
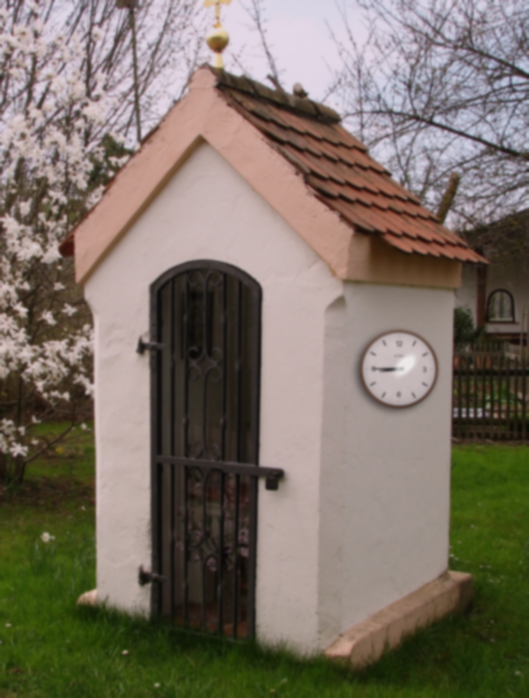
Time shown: {"hour": 8, "minute": 45}
